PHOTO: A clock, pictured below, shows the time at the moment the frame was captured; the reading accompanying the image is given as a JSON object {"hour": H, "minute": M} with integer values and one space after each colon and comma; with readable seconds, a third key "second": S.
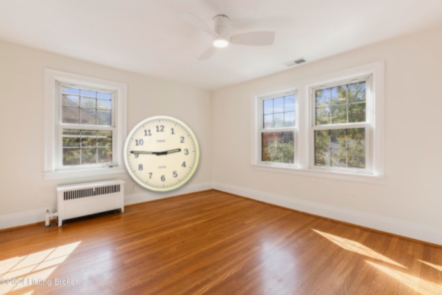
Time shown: {"hour": 2, "minute": 46}
